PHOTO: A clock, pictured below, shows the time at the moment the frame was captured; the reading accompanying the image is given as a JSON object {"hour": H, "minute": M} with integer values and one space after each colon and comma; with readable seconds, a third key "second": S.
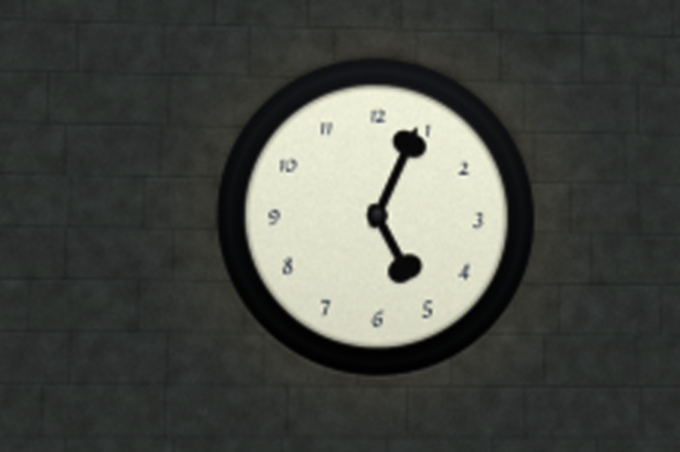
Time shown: {"hour": 5, "minute": 4}
